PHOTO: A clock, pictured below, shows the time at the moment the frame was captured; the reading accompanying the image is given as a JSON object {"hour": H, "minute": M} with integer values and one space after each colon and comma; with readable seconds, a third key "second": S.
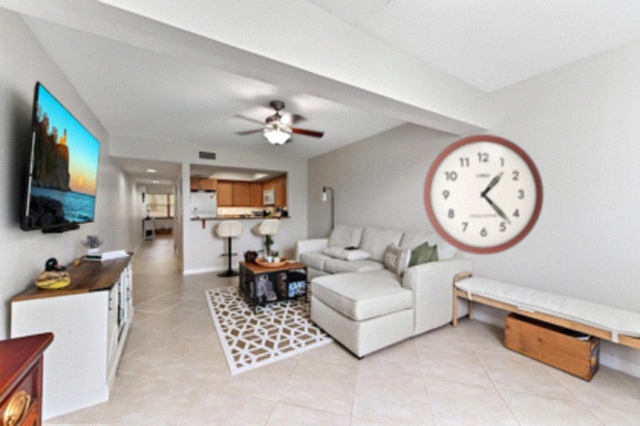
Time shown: {"hour": 1, "minute": 23}
